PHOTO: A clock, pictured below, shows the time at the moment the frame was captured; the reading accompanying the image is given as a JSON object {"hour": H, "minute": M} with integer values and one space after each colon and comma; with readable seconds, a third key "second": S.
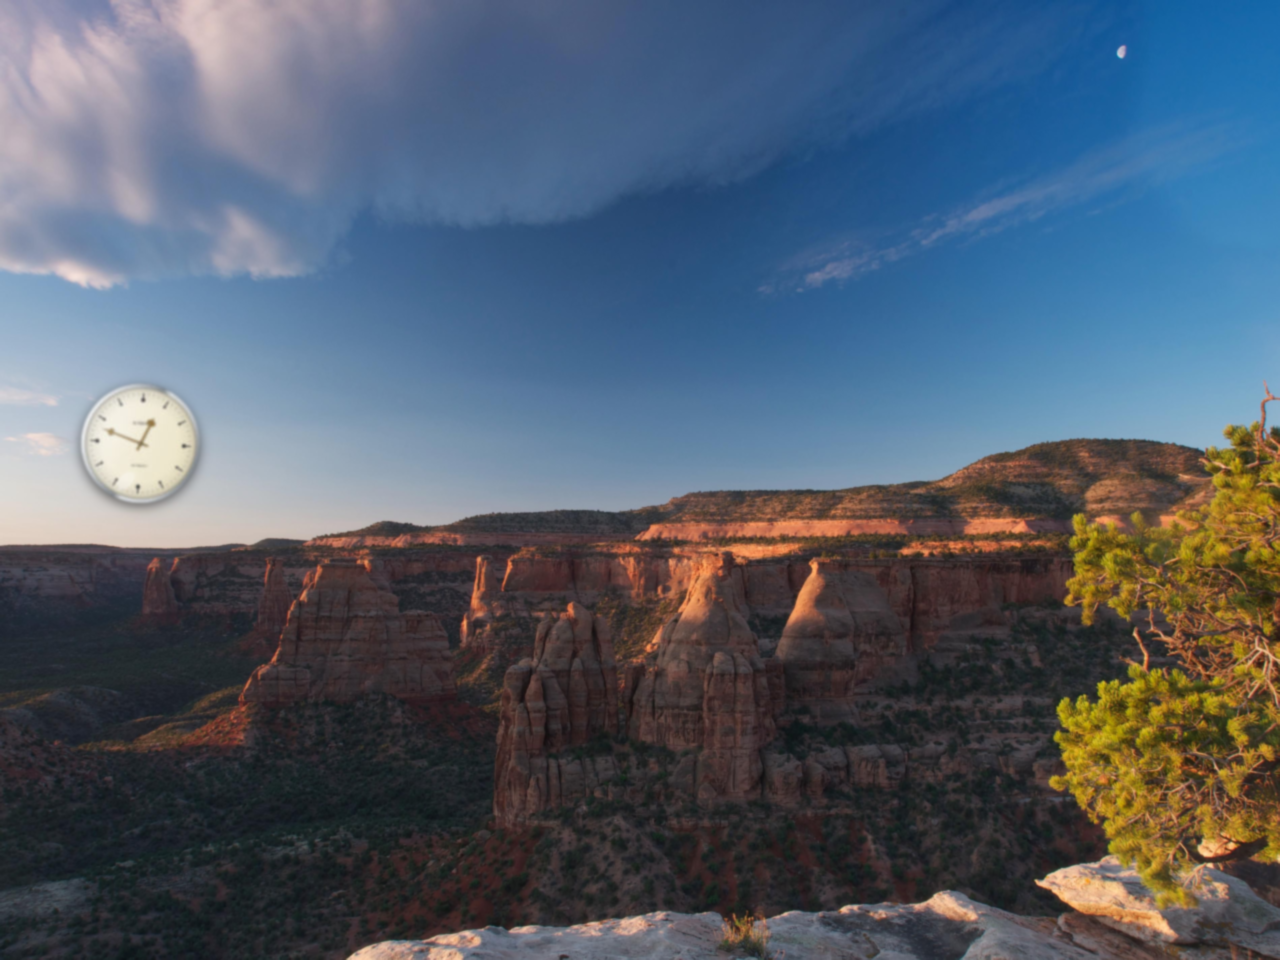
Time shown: {"hour": 12, "minute": 48}
